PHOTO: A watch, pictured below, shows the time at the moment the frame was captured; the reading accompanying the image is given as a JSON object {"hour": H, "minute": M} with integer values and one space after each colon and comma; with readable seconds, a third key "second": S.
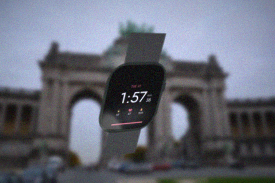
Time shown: {"hour": 1, "minute": 57}
